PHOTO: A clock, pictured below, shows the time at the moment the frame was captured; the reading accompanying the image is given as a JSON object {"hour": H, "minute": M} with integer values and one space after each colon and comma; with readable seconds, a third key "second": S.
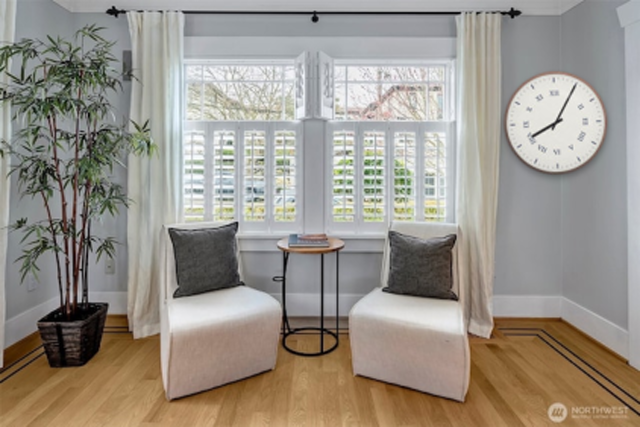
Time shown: {"hour": 8, "minute": 5}
